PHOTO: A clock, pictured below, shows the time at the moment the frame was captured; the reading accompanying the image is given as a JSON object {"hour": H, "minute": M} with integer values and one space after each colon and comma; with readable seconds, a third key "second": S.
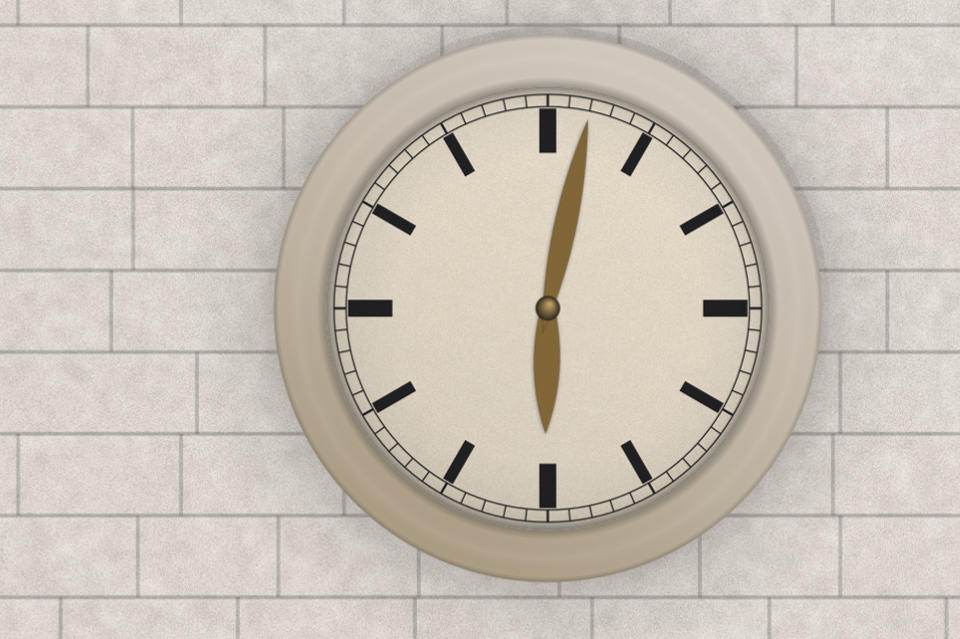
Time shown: {"hour": 6, "minute": 2}
